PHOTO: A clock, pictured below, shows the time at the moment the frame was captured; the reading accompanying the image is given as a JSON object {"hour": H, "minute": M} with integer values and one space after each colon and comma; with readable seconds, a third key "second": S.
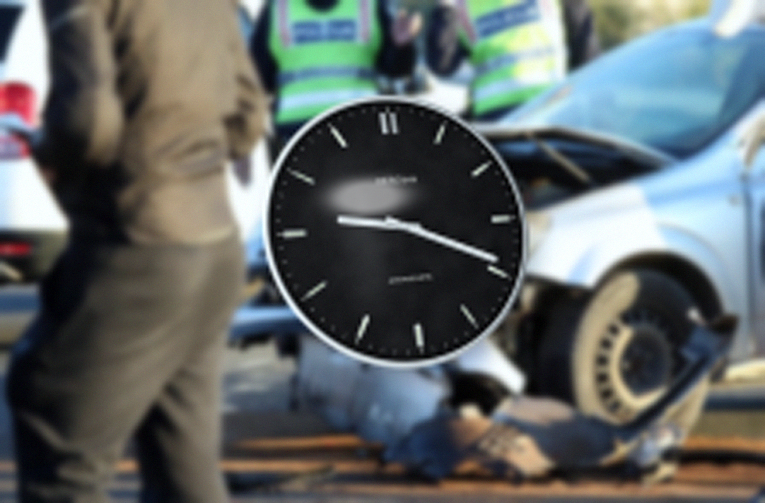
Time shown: {"hour": 9, "minute": 19}
